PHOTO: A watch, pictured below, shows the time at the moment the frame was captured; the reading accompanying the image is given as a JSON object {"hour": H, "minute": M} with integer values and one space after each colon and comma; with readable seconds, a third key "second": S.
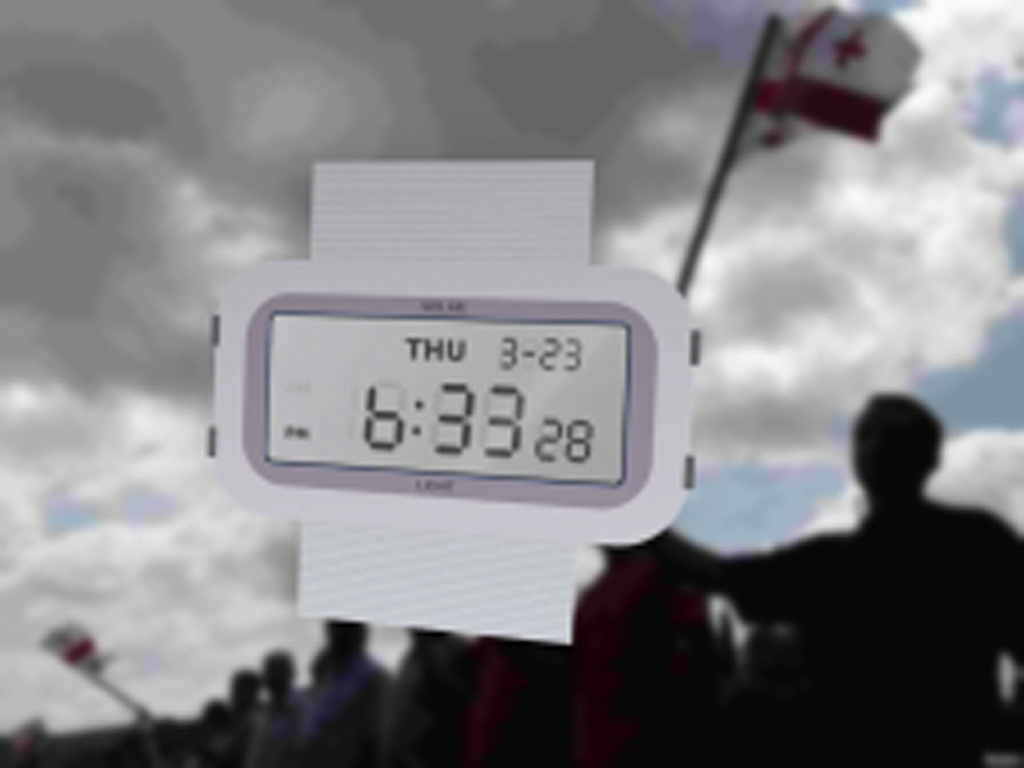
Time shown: {"hour": 6, "minute": 33, "second": 28}
